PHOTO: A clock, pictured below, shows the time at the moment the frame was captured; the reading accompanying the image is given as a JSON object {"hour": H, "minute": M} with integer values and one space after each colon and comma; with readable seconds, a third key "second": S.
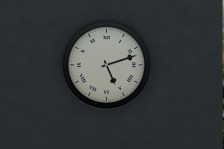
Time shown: {"hour": 5, "minute": 12}
